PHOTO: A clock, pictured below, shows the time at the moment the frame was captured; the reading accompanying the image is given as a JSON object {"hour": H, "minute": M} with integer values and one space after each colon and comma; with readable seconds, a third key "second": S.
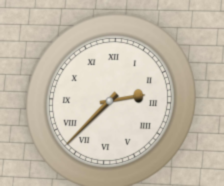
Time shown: {"hour": 2, "minute": 37}
